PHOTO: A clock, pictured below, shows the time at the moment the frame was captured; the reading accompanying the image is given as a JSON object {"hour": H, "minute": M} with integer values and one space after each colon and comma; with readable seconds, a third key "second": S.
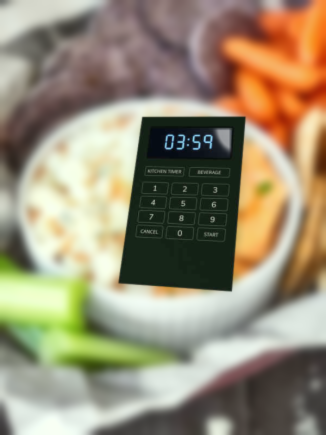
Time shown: {"hour": 3, "minute": 59}
